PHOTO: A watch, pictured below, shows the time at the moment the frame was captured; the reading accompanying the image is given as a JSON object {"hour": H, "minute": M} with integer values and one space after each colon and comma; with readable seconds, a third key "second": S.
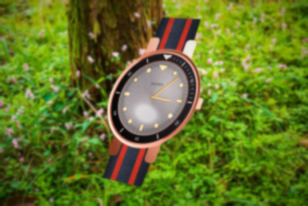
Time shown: {"hour": 3, "minute": 7}
